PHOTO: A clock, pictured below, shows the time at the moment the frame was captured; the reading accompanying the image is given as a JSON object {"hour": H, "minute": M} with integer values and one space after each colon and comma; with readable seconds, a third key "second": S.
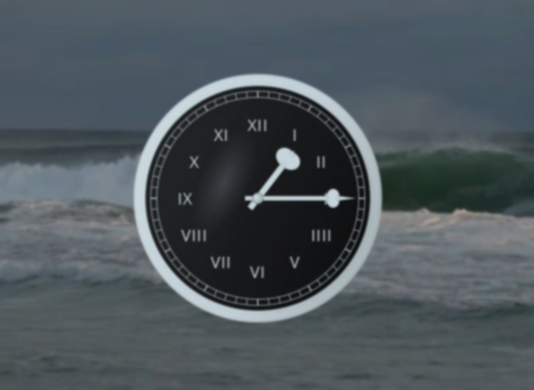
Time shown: {"hour": 1, "minute": 15}
